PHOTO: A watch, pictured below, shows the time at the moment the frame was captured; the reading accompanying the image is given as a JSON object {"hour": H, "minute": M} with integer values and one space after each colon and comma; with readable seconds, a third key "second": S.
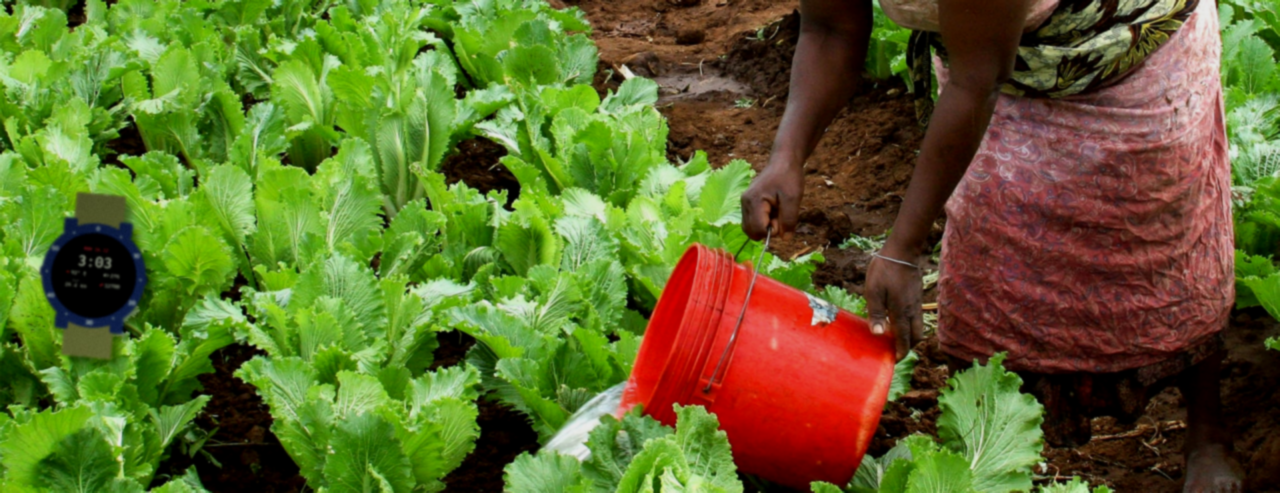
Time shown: {"hour": 3, "minute": 3}
